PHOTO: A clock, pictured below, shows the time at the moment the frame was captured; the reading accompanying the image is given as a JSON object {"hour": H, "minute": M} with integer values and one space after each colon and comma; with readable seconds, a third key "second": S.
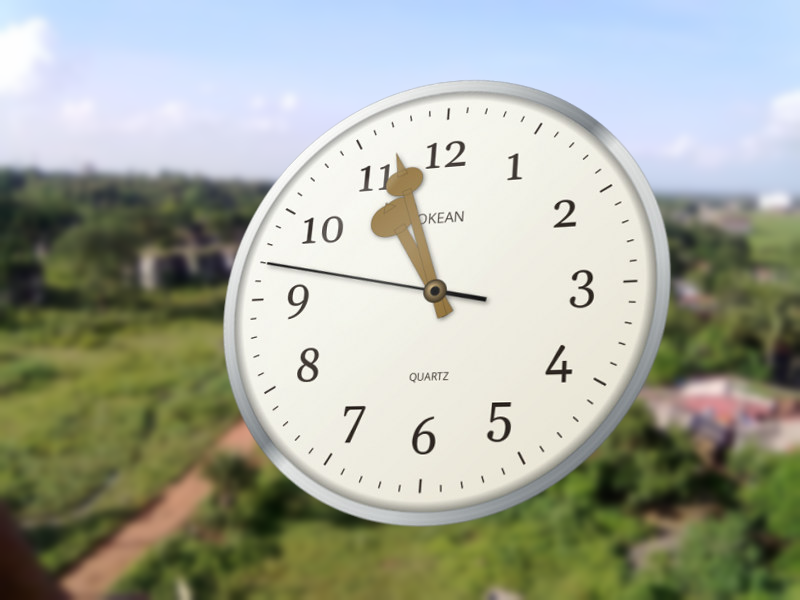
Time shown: {"hour": 10, "minute": 56, "second": 47}
